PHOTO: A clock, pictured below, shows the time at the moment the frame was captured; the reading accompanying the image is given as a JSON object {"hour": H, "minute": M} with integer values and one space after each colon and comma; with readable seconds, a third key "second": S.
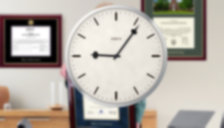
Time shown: {"hour": 9, "minute": 6}
